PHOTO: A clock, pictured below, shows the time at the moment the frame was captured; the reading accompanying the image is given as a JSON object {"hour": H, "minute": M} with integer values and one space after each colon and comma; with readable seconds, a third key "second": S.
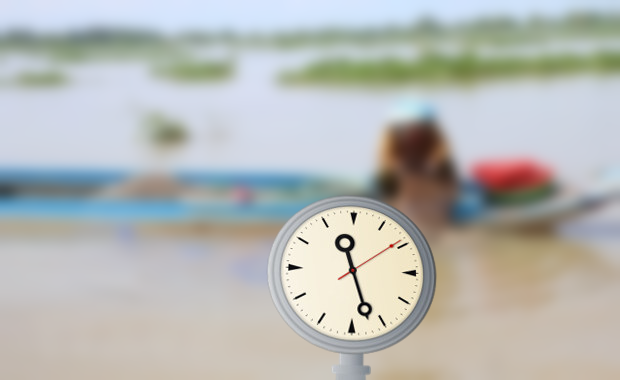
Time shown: {"hour": 11, "minute": 27, "second": 9}
